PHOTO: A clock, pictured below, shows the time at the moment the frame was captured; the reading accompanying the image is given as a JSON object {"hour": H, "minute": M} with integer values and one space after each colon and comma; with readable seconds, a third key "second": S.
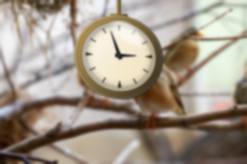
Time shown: {"hour": 2, "minute": 57}
